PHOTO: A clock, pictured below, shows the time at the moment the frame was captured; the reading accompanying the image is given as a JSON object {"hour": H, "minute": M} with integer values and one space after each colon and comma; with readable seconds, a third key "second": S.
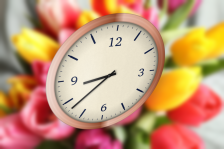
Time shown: {"hour": 8, "minute": 38}
